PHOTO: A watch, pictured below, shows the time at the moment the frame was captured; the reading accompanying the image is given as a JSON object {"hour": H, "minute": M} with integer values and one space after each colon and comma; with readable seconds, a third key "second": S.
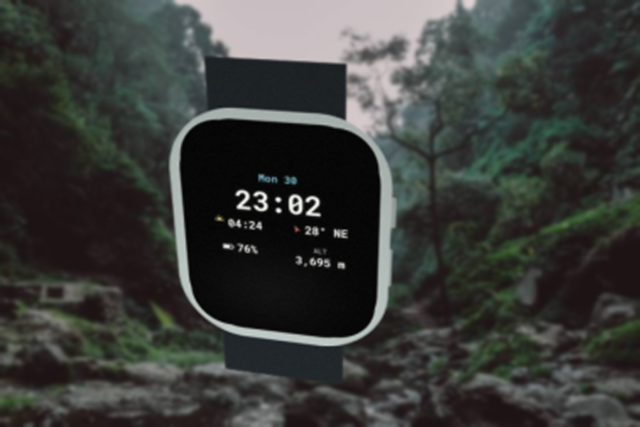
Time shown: {"hour": 23, "minute": 2}
